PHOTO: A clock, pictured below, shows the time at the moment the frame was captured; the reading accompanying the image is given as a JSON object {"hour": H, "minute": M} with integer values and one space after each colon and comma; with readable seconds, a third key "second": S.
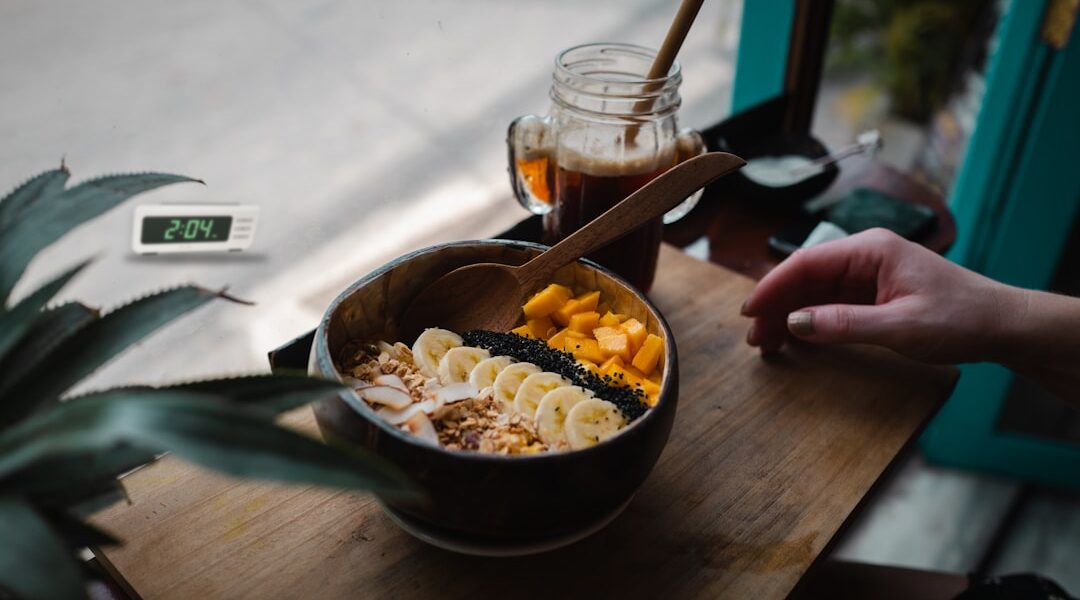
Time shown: {"hour": 2, "minute": 4}
